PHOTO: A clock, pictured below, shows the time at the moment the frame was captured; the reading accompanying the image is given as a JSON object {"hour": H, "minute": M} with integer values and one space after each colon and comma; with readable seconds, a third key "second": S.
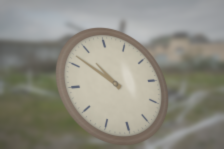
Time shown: {"hour": 10, "minute": 52}
